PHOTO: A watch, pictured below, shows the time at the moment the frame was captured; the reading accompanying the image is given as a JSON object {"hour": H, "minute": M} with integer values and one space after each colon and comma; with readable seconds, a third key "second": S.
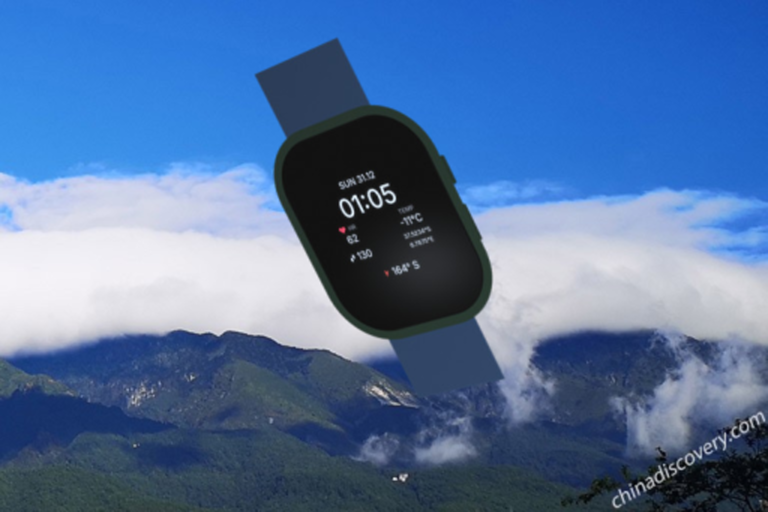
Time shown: {"hour": 1, "minute": 5}
